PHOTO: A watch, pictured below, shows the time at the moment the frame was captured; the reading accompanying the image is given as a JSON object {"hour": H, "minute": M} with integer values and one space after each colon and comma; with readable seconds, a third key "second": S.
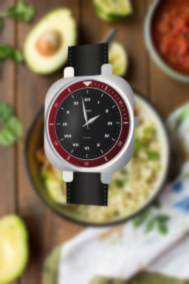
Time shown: {"hour": 1, "minute": 58}
